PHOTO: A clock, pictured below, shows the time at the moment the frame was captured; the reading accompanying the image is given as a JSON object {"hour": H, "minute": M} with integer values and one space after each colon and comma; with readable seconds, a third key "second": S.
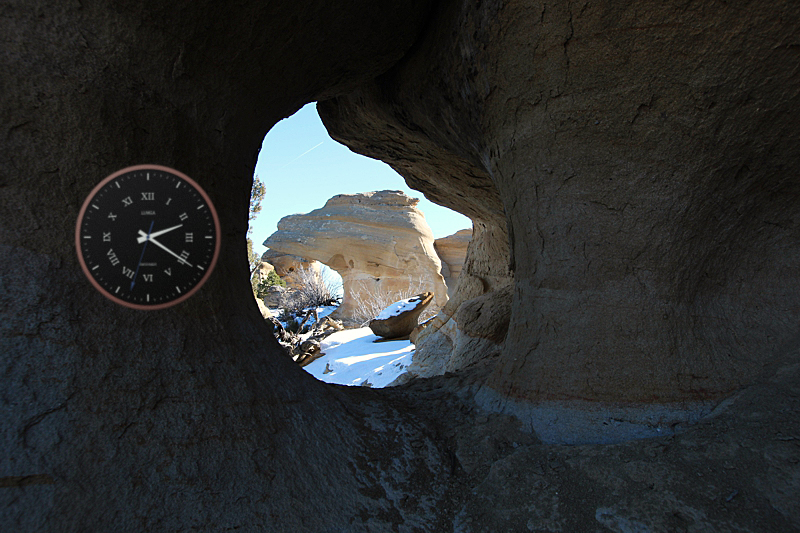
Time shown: {"hour": 2, "minute": 20, "second": 33}
